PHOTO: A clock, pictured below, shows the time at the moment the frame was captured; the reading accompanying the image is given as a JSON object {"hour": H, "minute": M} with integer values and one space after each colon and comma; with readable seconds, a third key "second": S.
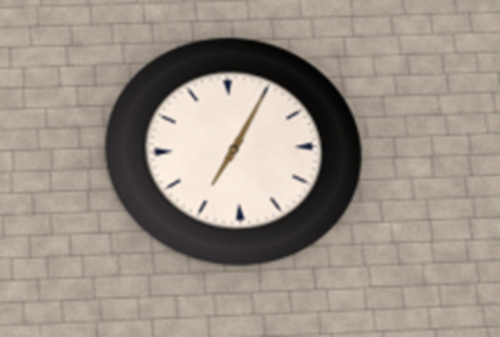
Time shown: {"hour": 7, "minute": 5}
